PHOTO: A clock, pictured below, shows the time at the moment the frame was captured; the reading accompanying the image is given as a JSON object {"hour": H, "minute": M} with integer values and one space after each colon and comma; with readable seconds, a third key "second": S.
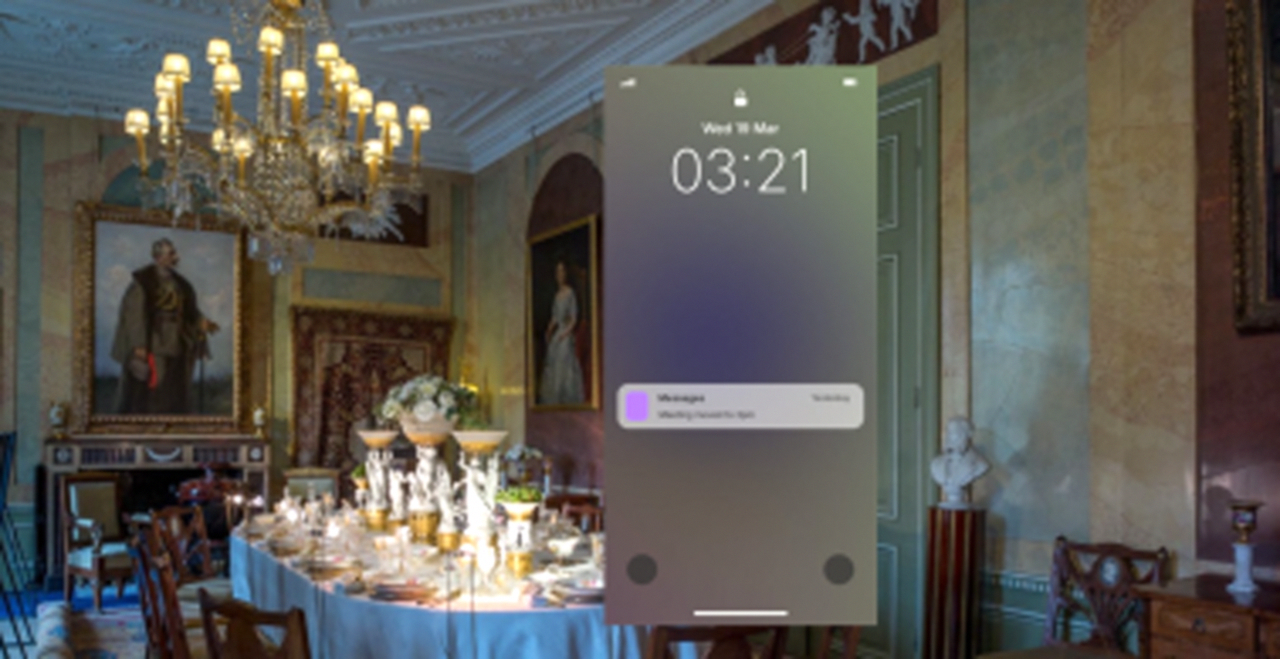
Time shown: {"hour": 3, "minute": 21}
